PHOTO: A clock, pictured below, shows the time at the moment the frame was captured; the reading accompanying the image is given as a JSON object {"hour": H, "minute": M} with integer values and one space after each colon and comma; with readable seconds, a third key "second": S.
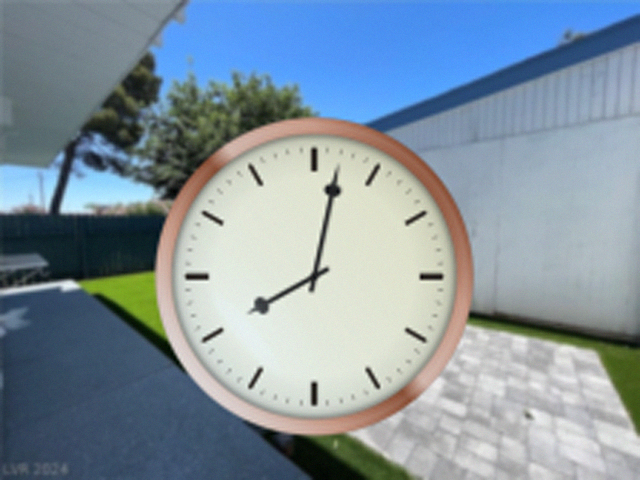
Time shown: {"hour": 8, "minute": 2}
